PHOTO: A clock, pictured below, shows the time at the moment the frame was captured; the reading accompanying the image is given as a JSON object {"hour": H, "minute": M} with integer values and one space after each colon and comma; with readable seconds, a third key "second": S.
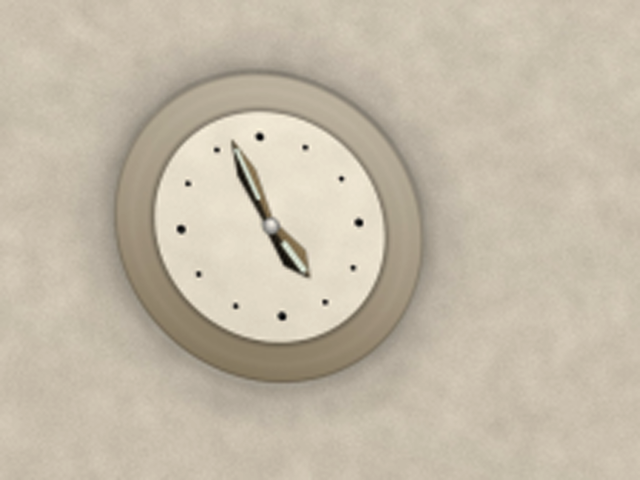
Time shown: {"hour": 4, "minute": 57}
